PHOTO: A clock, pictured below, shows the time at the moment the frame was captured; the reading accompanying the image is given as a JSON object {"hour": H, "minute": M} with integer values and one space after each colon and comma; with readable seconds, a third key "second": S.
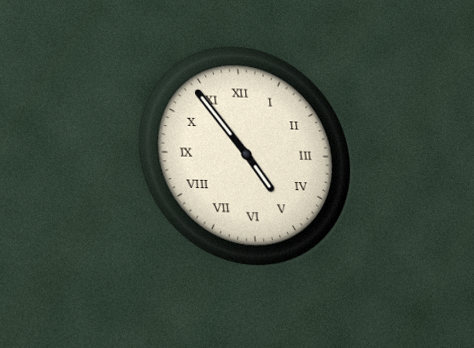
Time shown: {"hour": 4, "minute": 54}
